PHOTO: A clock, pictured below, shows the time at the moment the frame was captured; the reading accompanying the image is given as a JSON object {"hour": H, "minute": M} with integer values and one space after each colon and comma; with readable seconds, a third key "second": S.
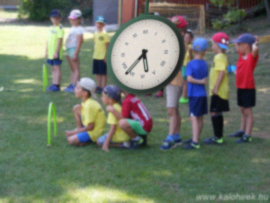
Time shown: {"hour": 5, "minute": 37}
